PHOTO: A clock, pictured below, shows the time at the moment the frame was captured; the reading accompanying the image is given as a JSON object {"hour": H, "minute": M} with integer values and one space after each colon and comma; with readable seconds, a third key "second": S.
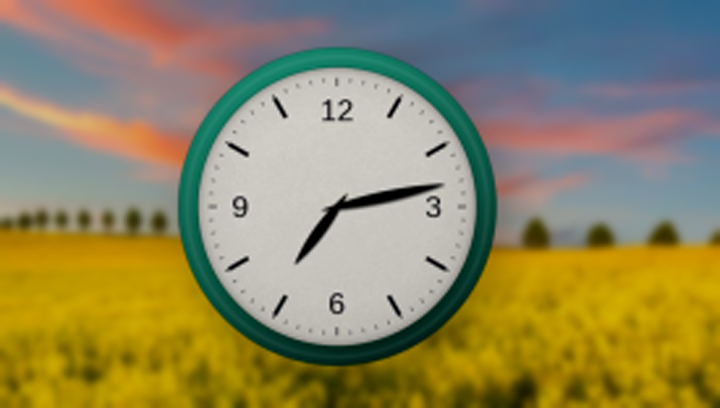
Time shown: {"hour": 7, "minute": 13}
